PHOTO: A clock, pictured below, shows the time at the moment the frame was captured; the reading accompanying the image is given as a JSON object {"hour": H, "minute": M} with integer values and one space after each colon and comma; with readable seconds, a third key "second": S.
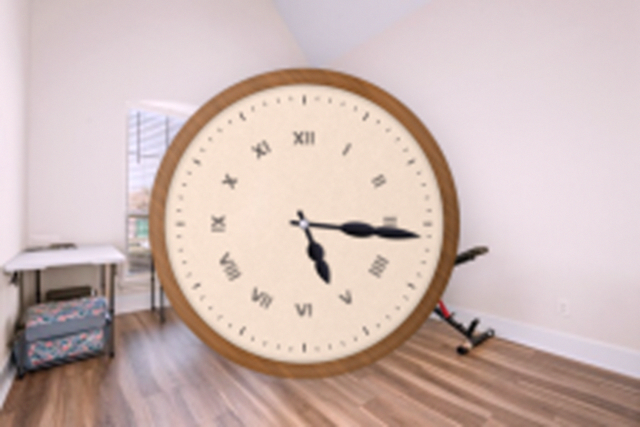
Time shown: {"hour": 5, "minute": 16}
